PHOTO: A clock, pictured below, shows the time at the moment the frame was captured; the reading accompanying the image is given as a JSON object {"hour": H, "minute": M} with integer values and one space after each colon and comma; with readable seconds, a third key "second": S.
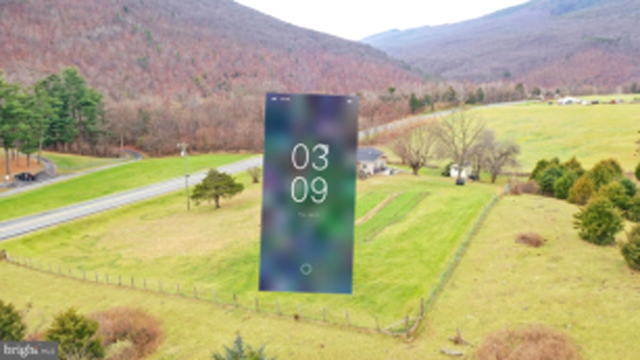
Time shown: {"hour": 3, "minute": 9}
